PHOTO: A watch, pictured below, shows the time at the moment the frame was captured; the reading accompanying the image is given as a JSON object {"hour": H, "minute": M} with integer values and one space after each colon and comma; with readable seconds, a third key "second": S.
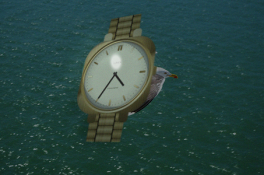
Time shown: {"hour": 4, "minute": 35}
